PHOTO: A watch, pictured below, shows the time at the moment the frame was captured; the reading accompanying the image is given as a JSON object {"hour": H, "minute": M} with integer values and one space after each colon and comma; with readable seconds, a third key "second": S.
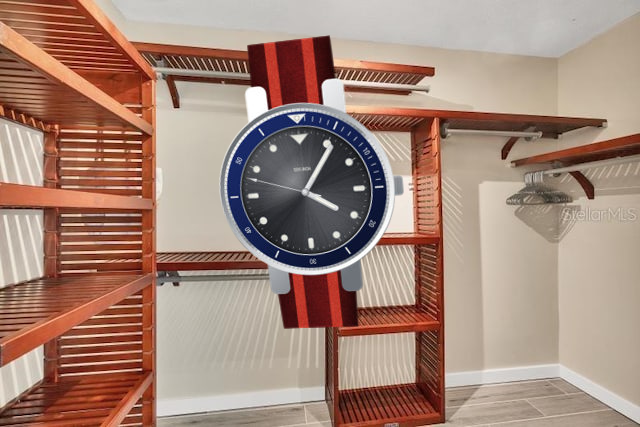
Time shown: {"hour": 4, "minute": 5, "second": 48}
